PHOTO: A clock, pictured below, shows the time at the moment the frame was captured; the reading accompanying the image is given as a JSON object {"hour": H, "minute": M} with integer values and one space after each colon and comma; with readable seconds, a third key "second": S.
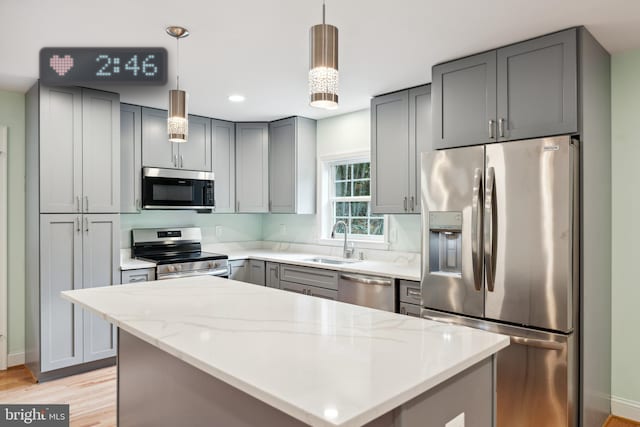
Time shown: {"hour": 2, "minute": 46}
